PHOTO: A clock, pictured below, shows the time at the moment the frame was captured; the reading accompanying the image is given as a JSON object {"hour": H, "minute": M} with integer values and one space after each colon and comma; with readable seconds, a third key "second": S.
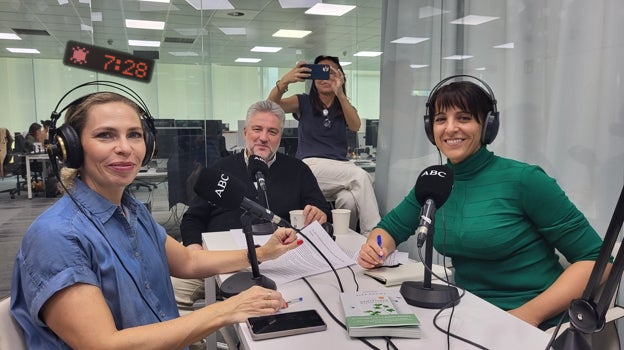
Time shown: {"hour": 7, "minute": 28}
